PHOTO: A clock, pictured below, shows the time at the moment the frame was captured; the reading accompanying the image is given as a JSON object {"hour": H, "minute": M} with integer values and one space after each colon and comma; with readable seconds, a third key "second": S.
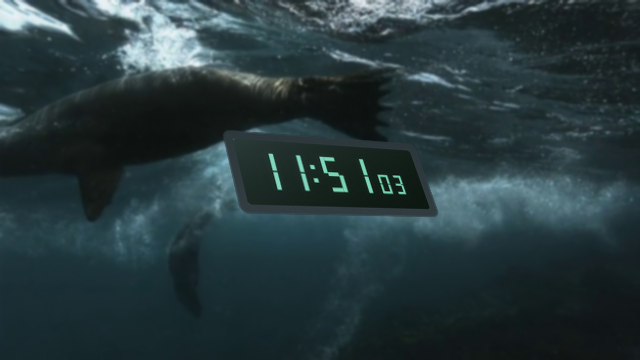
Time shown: {"hour": 11, "minute": 51, "second": 3}
